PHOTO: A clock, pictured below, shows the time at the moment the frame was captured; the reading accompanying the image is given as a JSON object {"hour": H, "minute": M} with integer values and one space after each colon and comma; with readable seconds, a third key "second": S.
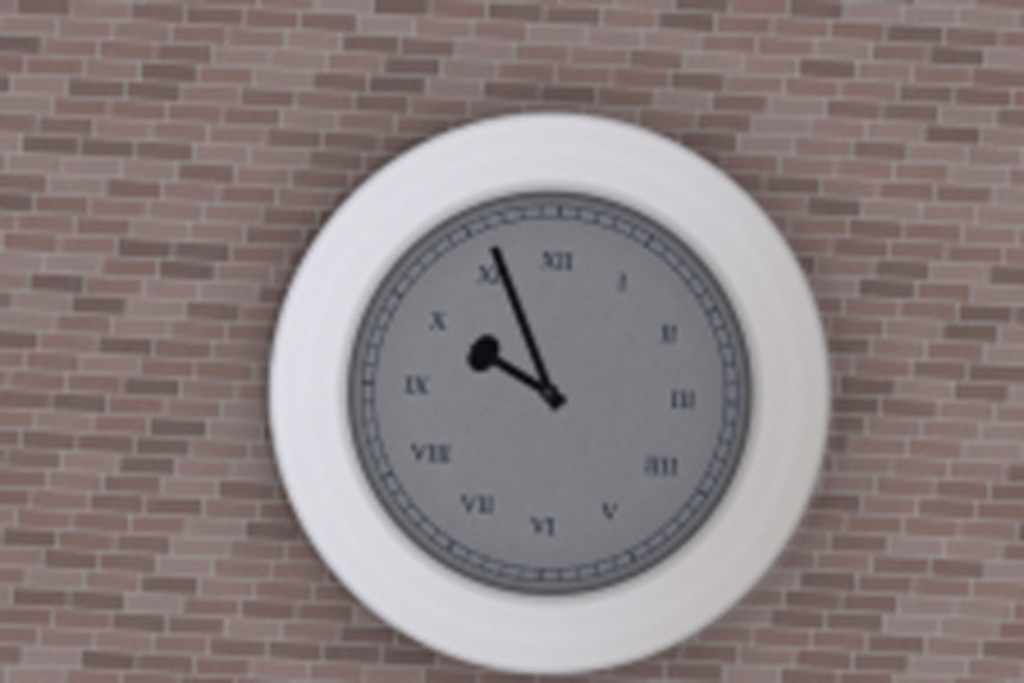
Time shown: {"hour": 9, "minute": 56}
